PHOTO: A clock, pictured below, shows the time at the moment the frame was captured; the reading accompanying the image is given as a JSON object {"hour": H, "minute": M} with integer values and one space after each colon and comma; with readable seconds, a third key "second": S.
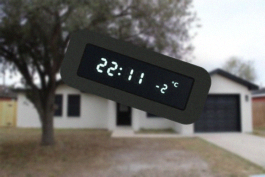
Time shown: {"hour": 22, "minute": 11}
